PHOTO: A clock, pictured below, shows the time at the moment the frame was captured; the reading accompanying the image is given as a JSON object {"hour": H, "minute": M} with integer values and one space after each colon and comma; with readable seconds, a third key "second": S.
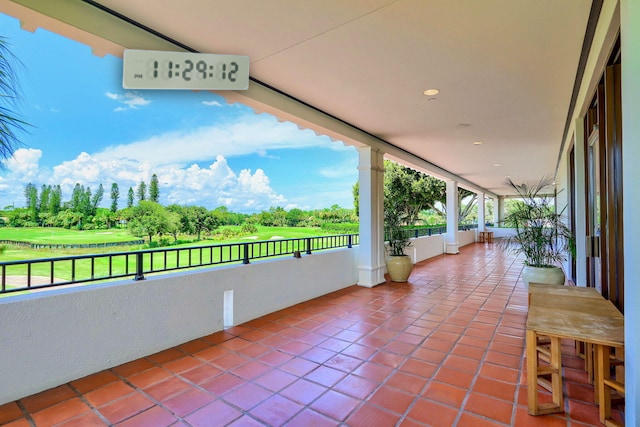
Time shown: {"hour": 11, "minute": 29, "second": 12}
